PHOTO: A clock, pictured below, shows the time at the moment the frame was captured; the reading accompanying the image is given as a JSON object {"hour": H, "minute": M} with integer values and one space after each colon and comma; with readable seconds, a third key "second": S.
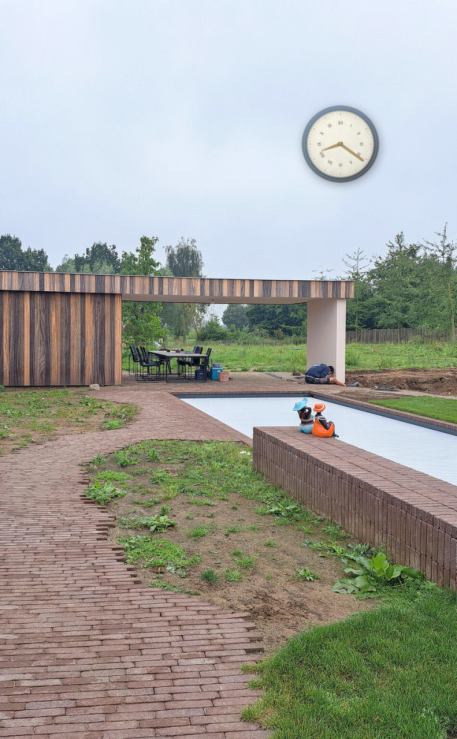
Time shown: {"hour": 8, "minute": 21}
